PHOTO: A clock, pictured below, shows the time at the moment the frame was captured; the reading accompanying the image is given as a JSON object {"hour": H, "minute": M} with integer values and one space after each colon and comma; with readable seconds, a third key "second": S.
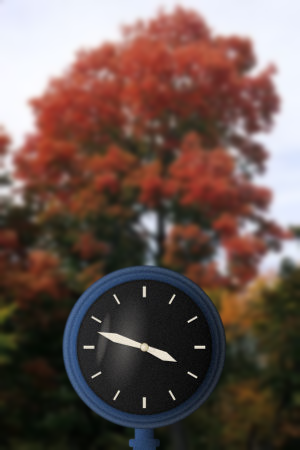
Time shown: {"hour": 3, "minute": 48}
